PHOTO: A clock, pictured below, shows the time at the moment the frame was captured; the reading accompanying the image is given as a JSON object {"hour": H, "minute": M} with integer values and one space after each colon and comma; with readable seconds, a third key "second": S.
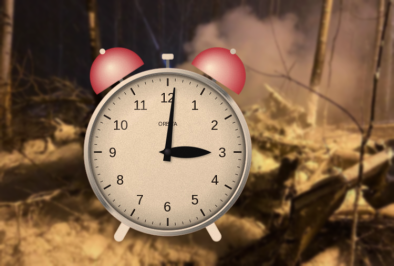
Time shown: {"hour": 3, "minute": 1}
